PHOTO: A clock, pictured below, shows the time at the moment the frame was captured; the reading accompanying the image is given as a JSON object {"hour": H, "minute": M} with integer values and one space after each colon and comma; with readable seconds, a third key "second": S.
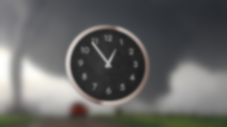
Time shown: {"hour": 12, "minute": 54}
